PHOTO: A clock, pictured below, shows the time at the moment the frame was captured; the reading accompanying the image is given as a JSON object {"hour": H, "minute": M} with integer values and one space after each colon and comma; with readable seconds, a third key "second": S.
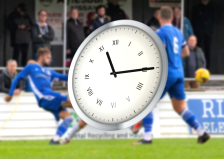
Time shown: {"hour": 11, "minute": 15}
